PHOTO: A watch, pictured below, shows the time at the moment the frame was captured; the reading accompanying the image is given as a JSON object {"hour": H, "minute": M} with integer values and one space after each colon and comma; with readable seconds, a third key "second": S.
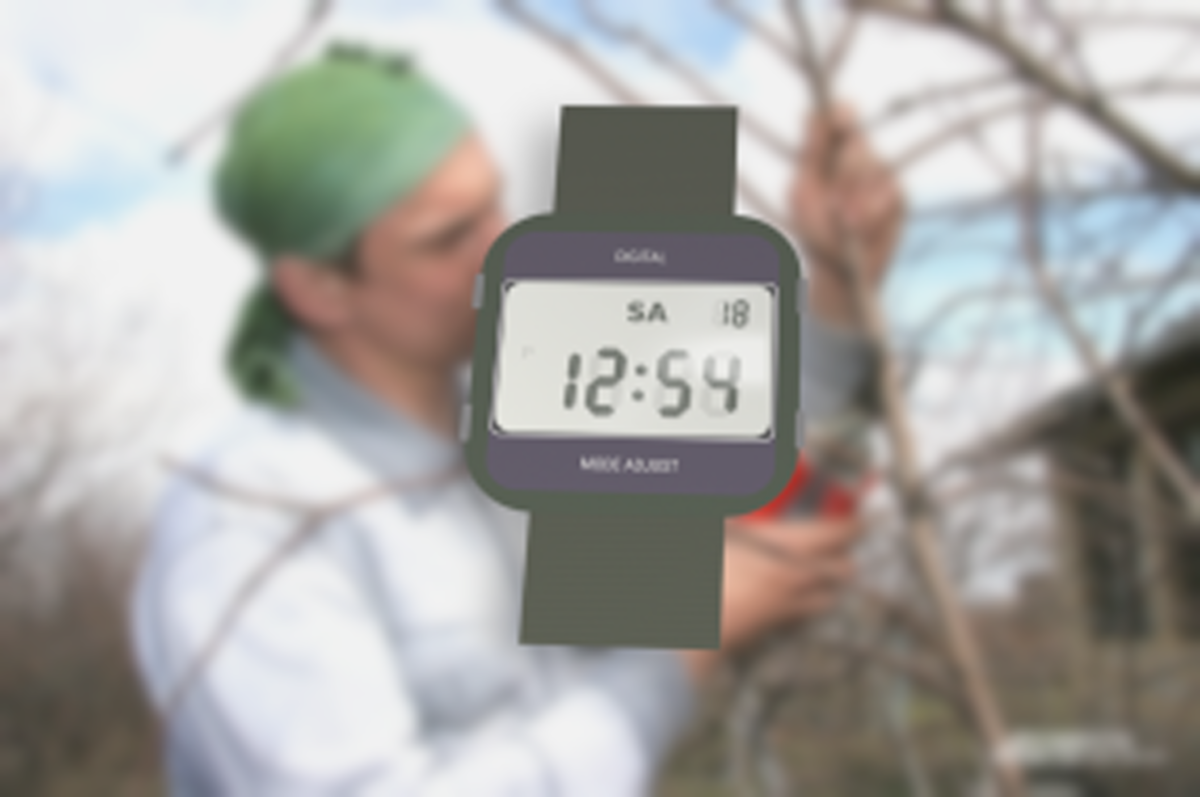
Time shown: {"hour": 12, "minute": 54}
